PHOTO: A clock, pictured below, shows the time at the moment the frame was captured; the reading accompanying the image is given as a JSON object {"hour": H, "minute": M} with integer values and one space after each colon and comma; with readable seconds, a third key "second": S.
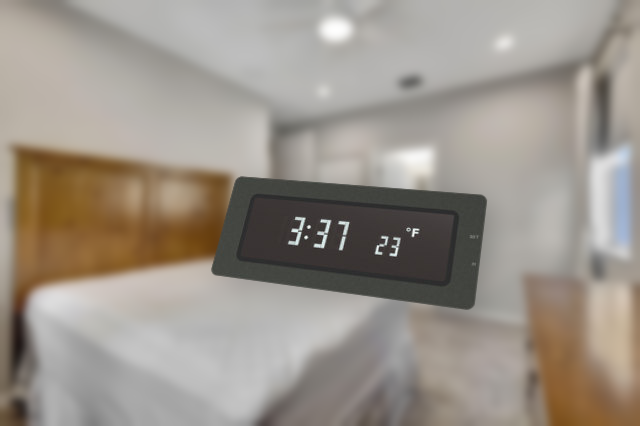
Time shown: {"hour": 3, "minute": 37}
